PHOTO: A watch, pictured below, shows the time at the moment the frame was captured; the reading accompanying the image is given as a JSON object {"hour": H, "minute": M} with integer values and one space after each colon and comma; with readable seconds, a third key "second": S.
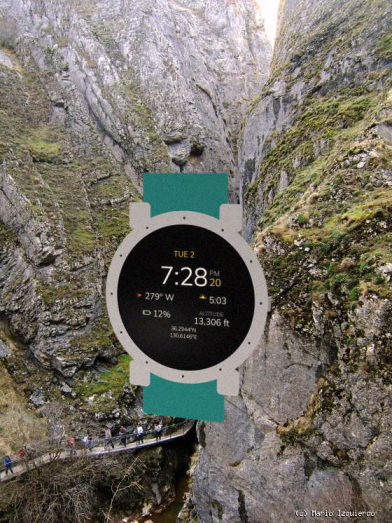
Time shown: {"hour": 7, "minute": 28, "second": 20}
